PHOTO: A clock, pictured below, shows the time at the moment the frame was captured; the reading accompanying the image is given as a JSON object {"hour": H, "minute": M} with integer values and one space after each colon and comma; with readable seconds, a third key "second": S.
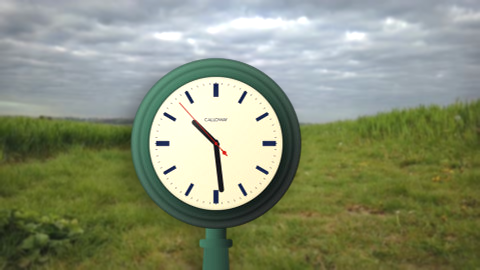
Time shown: {"hour": 10, "minute": 28, "second": 53}
